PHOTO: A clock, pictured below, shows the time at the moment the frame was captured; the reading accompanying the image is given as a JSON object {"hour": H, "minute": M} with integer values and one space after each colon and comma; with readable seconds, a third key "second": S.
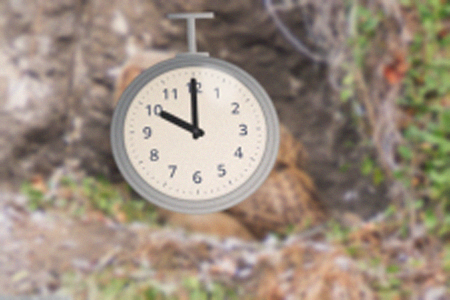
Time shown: {"hour": 10, "minute": 0}
